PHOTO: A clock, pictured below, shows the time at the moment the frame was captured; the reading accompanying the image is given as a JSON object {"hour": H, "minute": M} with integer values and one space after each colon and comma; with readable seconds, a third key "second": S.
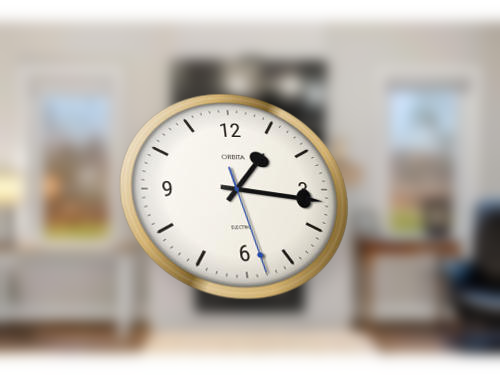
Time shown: {"hour": 1, "minute": 16, "second": 28}
